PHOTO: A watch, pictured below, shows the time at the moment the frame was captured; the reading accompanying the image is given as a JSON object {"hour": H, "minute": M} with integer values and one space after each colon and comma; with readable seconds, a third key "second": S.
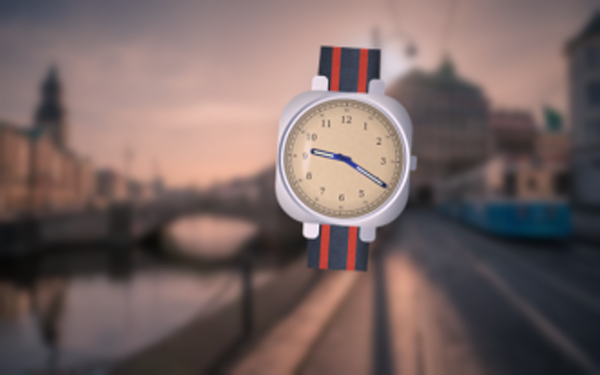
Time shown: {"hour": 9, "minute": 20}
